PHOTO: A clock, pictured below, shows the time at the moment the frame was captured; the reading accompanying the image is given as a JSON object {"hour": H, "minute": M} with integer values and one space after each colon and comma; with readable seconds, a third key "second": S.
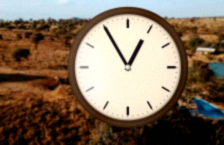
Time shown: {"hour": 12, "minute": 55}
